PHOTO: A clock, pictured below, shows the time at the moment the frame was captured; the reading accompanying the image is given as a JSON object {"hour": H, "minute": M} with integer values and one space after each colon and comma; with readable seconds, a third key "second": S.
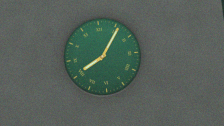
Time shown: {"hour": 8, "minute": 6}
